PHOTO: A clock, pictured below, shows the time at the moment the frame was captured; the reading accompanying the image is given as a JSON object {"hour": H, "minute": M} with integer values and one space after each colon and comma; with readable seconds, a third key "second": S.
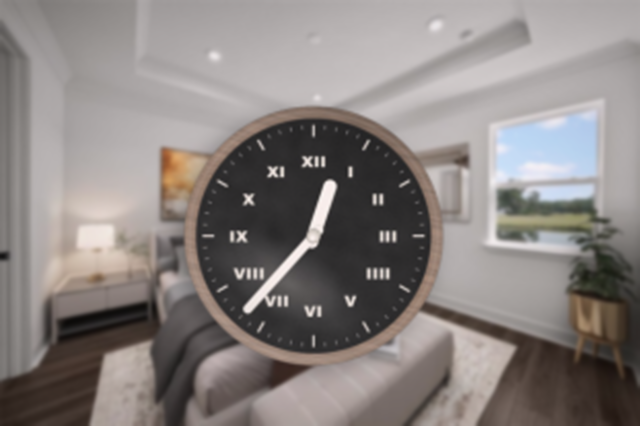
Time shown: {"hour": 12, "minute": 37}
